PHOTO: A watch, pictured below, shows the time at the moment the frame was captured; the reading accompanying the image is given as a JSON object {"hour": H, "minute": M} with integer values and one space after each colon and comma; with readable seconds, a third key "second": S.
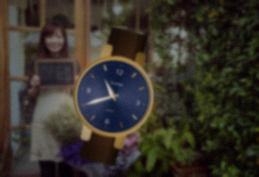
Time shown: {"hour": 10, "minute": 40}
